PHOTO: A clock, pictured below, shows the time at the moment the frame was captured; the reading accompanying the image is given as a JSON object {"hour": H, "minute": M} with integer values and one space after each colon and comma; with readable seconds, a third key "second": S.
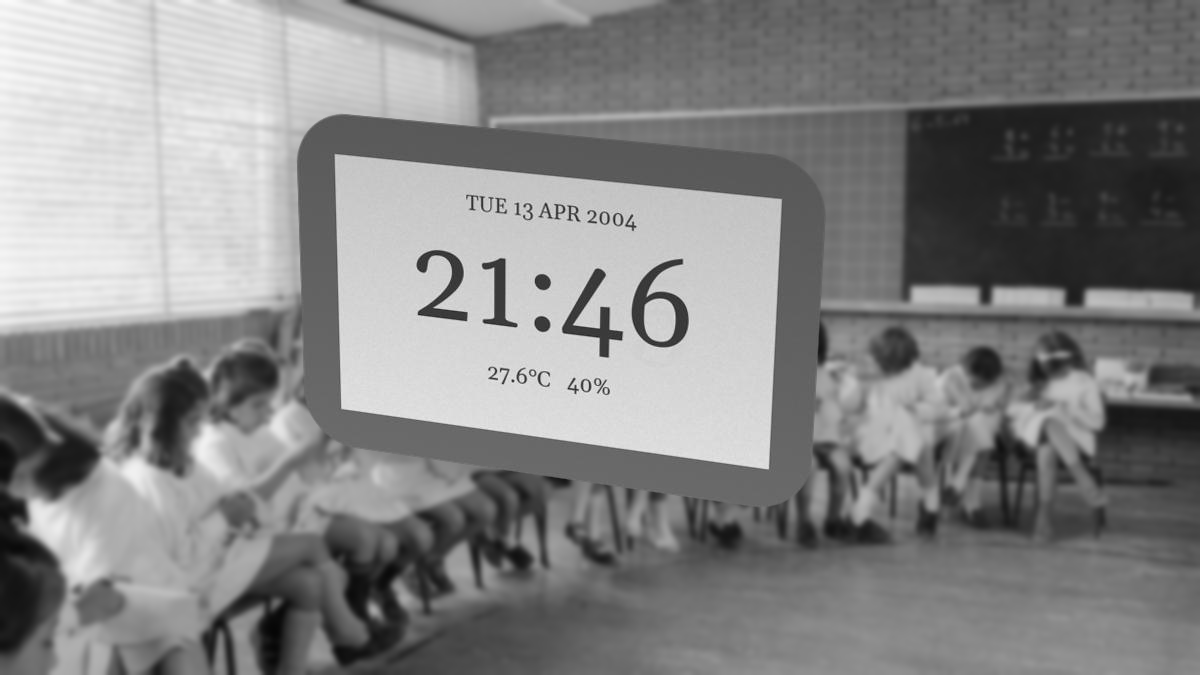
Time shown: {"hour": 21, "minute": 46}
